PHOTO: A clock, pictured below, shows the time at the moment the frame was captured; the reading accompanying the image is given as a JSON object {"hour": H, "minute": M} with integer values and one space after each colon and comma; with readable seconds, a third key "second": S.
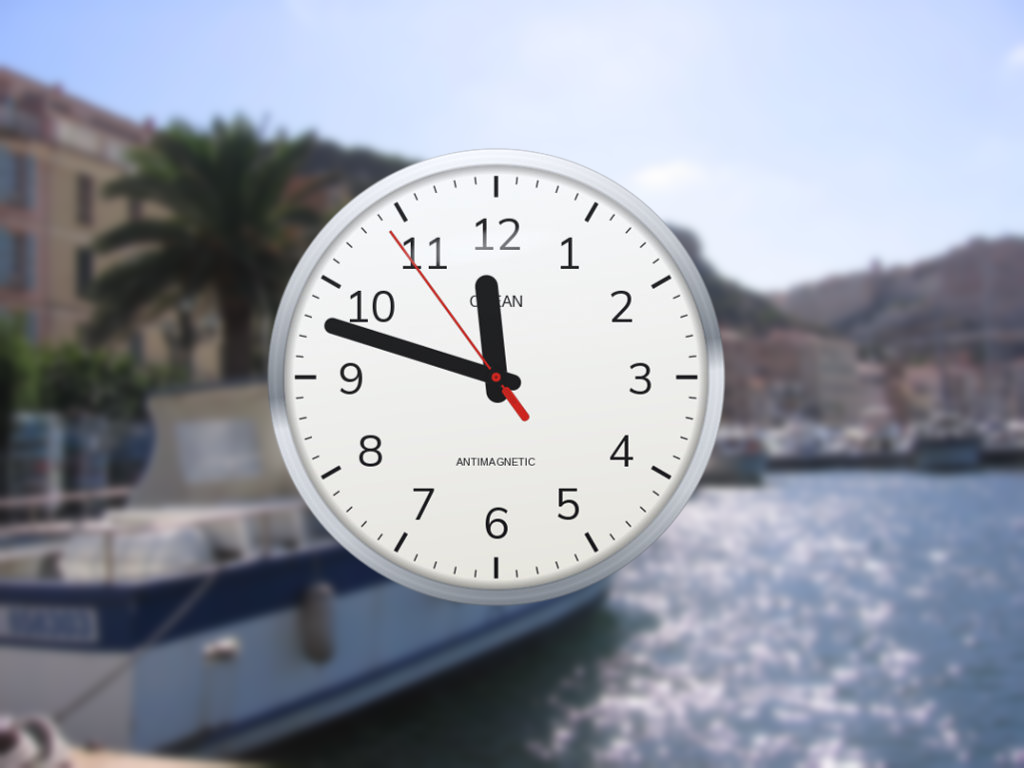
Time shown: {"hour": 11, "minute": 47, "second": 54}
